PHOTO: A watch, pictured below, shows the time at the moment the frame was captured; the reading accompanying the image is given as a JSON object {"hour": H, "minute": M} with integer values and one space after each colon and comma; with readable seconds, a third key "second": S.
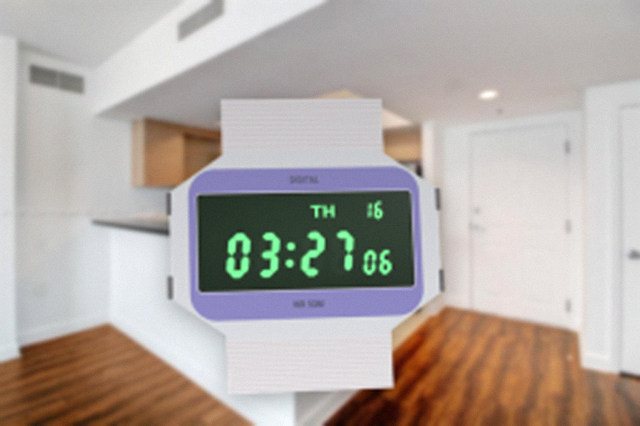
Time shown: {"hour": 3, "minute": 27, "second": 6}
